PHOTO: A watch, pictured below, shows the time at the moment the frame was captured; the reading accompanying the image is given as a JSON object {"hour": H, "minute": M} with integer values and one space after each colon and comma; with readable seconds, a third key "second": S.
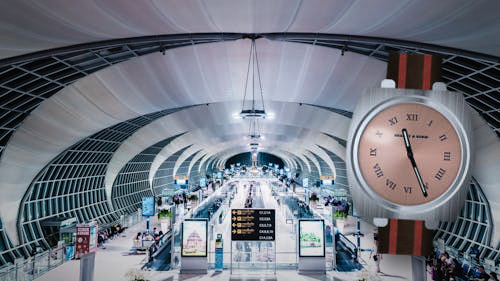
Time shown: {"hour": 11, "minute": 26}
